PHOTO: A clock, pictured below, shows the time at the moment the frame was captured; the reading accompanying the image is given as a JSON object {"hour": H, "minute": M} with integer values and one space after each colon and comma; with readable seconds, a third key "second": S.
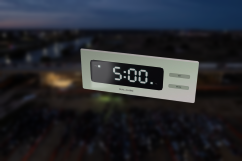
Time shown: {"hour": 5, "minute": 0}
